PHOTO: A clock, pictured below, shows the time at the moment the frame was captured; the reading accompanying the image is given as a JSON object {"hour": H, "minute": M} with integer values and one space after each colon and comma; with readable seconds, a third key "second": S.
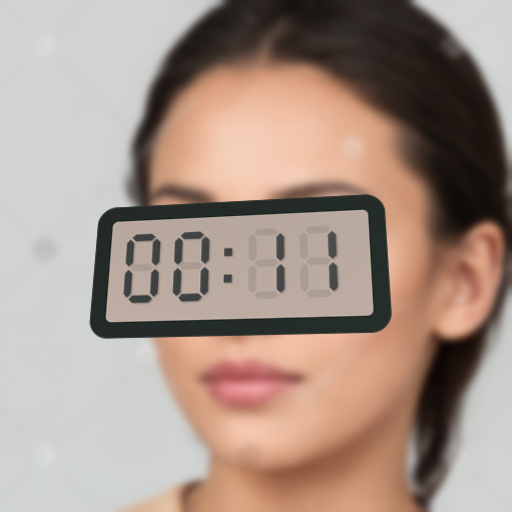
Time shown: {"hour": 0, "minute": 11}
